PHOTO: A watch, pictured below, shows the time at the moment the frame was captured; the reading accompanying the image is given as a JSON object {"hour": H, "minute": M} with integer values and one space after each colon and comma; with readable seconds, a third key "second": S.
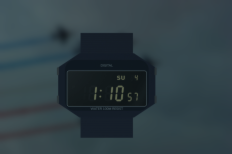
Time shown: {"hour": 1, "minute": 10, "second": 57}
